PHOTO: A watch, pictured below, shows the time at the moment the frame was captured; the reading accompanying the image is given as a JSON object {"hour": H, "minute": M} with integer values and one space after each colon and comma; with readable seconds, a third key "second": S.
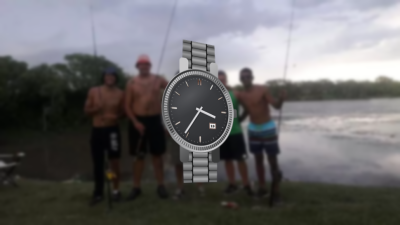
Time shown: {"hour": 3, "minute": 36}
